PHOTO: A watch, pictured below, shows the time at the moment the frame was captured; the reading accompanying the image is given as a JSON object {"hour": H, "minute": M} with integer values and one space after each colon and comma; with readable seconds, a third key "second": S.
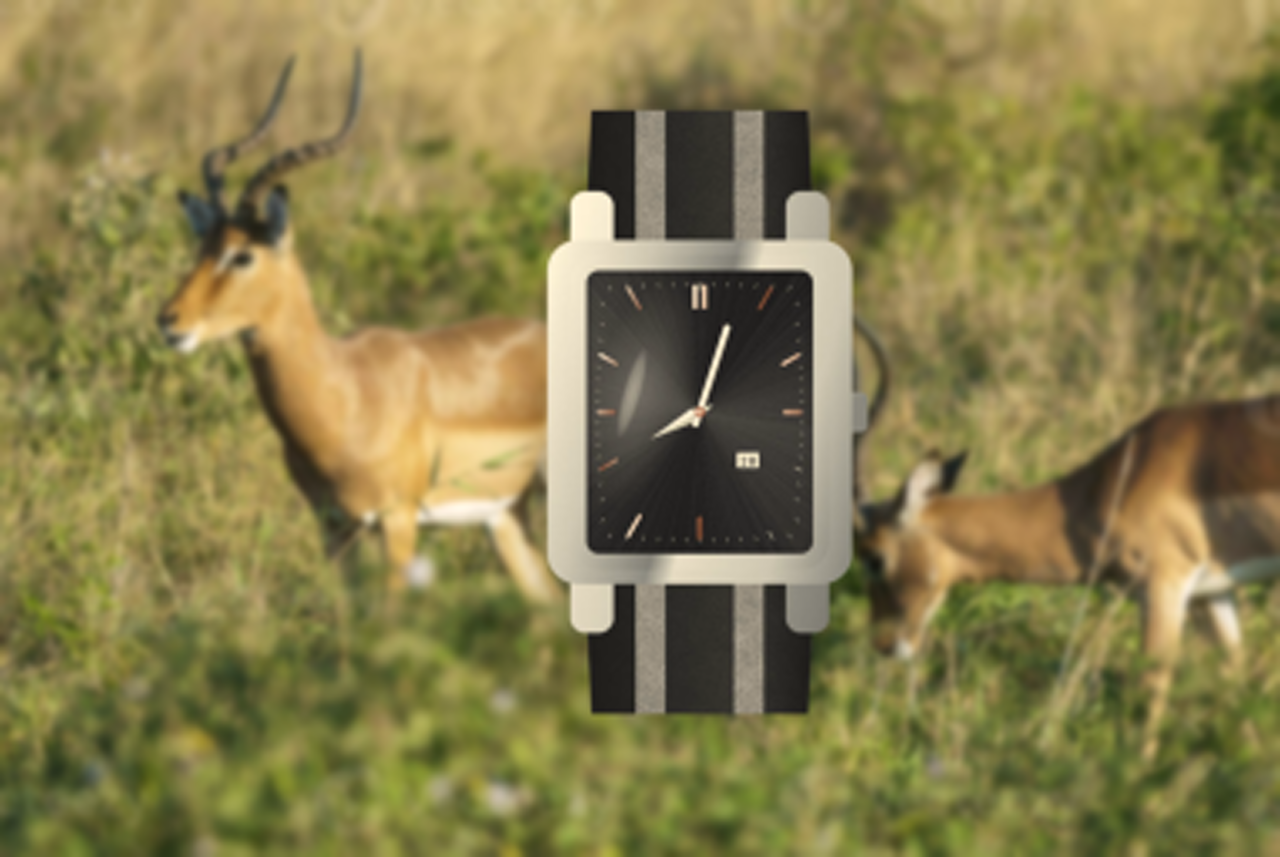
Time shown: {"hour": 8, "minute": 3}
